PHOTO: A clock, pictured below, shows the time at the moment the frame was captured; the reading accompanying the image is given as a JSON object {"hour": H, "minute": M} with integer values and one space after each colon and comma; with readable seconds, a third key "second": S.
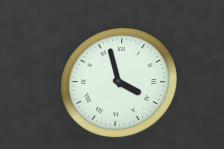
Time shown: {"hour": 3, "minute": 57}
